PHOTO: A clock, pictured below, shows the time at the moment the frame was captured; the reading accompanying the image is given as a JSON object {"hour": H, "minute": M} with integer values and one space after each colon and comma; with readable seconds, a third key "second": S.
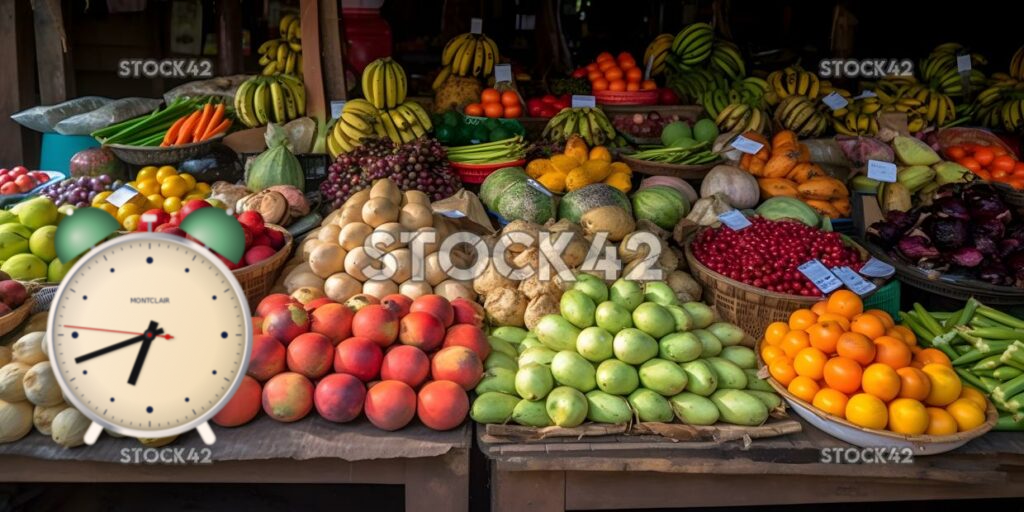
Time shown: {"hour": 6, "minute": 41, "second": 46}
